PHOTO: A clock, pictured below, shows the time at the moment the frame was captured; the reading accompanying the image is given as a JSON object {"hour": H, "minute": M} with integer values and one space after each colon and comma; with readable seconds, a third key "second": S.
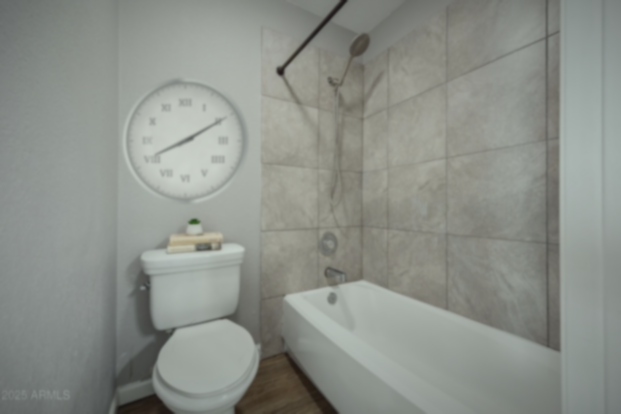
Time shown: {"hour": 8, "minute": 10}
